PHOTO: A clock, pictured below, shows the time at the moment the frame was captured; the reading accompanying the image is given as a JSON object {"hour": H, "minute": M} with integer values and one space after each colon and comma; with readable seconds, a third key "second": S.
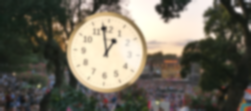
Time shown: {"hour": 12, "minute": 58}
